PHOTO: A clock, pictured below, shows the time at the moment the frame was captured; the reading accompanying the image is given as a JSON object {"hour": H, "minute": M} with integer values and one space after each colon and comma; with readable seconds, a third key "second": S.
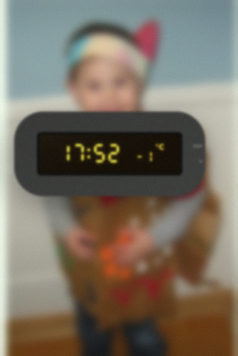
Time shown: {"hour": 17, "minute": 52}
